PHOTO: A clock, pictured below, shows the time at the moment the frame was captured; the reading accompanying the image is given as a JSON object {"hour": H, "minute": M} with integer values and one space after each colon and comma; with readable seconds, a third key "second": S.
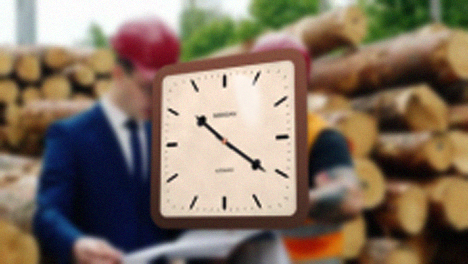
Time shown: {"hour": 10, "minute": 21}
